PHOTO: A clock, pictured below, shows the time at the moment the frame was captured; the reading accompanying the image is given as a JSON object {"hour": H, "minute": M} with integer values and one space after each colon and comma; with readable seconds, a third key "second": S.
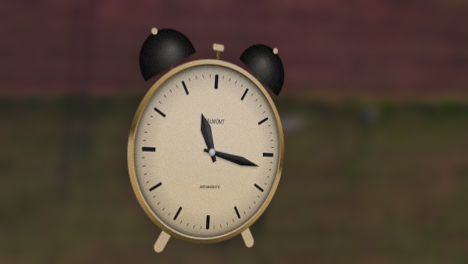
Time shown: {"hour": 11, "minute": 17}
